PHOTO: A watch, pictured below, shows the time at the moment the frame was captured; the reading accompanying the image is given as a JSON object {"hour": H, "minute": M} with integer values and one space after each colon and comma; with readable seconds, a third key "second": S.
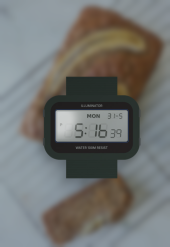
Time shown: {"hour": 5, "minute": 16, "second": 39}
